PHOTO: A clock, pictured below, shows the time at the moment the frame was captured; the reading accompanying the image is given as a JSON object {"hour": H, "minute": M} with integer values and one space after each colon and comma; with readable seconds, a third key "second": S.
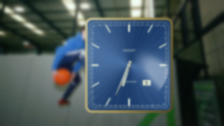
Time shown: {"hour": 6, "minute": 34}
